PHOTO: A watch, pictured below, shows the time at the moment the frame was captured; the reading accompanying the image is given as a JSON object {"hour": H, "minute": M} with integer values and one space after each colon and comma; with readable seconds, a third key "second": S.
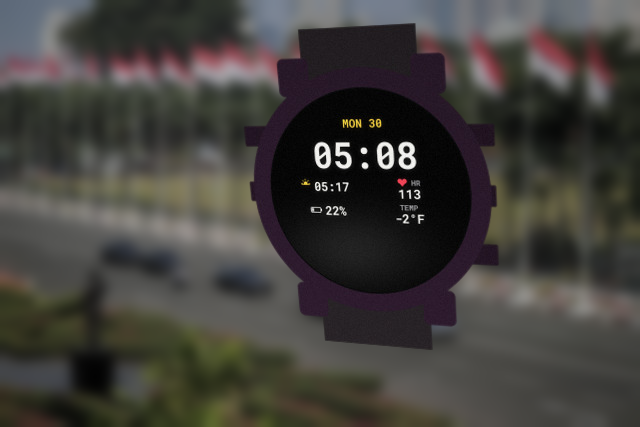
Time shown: {"hour": 5, "minute": 8}
